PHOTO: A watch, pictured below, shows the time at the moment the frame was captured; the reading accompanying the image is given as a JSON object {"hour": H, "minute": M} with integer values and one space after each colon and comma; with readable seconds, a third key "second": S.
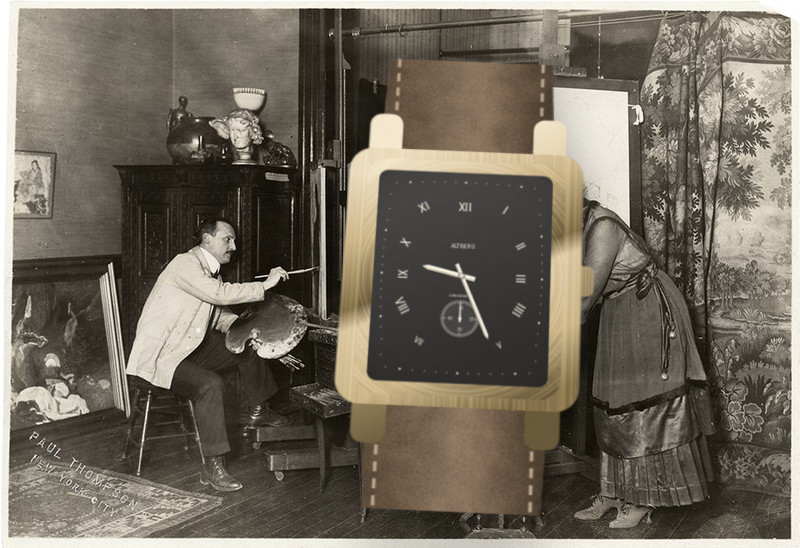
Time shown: {"hour": 9, "minute": 26}
